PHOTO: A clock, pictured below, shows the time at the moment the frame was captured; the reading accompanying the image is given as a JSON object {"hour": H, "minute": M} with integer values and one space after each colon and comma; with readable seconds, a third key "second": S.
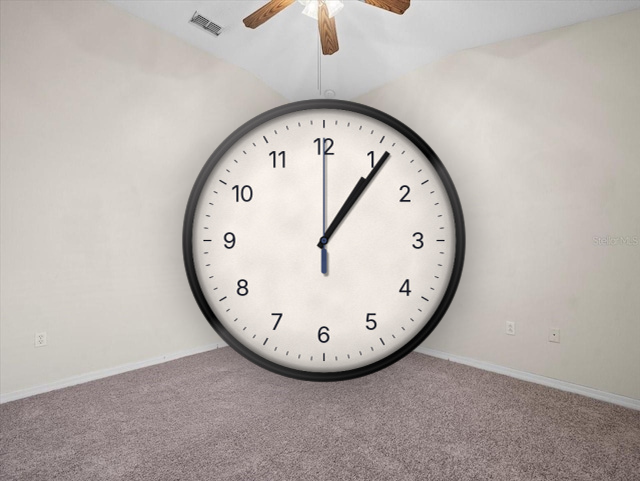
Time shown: {"hour": 1, "minute": 6, "second": 0}
